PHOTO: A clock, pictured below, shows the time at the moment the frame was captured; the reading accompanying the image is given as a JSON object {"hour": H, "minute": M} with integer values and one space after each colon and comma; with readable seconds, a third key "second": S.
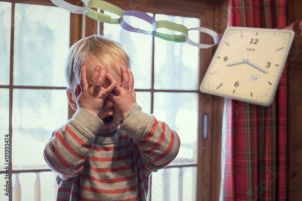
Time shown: {"hour": 8, "minute": 18}
